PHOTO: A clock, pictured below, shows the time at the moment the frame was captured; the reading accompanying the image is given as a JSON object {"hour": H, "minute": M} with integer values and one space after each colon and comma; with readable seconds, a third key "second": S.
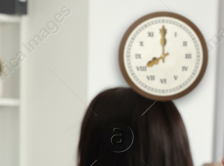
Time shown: {"hour": 8, "minute": 0}
